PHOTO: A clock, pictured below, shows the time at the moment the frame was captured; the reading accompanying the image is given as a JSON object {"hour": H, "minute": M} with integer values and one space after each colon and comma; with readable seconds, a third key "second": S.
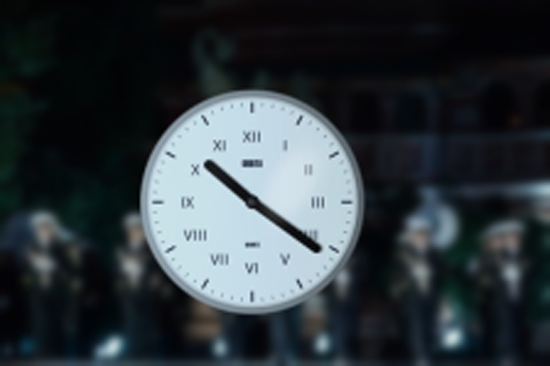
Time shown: {"hour": 10, "minute": 21}
